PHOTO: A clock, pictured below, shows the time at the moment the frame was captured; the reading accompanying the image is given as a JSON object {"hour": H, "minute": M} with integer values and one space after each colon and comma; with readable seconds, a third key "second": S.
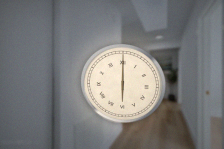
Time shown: {"hour": 6, "minute": 0}
